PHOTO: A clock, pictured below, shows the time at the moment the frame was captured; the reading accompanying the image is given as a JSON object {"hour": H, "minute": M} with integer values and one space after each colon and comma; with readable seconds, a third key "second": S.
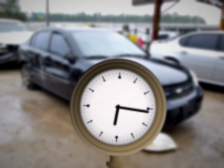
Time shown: {"hour": 6, "minute": 16}
